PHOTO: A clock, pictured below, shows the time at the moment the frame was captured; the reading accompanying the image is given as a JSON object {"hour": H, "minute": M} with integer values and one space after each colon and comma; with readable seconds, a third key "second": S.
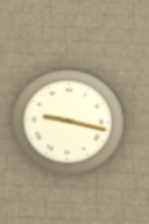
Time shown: {"hour": 9, "minute": 17}
